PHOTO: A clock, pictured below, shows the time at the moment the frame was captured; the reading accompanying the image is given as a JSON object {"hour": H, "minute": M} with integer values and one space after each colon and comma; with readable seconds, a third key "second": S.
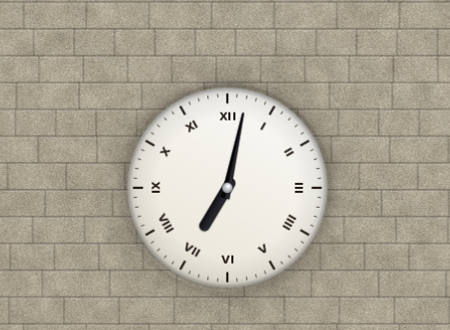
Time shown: {"hour": 7, "minute": 2}
